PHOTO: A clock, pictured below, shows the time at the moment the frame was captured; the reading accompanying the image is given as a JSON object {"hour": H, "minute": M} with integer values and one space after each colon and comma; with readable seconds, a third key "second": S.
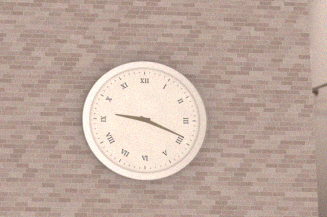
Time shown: {"hour": 9, "minute": 19}
